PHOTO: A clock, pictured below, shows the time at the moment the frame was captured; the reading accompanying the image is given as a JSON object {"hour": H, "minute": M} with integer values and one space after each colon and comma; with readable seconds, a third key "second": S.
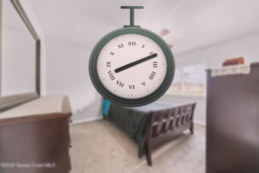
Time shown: {"hour": 8, "minute": 11}
